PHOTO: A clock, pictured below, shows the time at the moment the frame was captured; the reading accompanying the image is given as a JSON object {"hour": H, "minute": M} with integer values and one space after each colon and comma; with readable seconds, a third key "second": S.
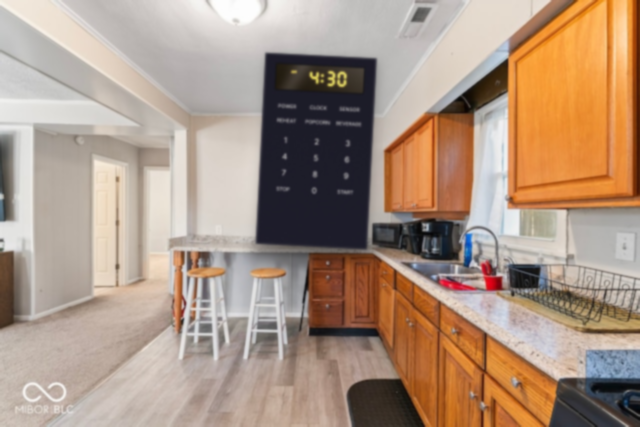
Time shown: {"hour": 4, "minute": 30}
